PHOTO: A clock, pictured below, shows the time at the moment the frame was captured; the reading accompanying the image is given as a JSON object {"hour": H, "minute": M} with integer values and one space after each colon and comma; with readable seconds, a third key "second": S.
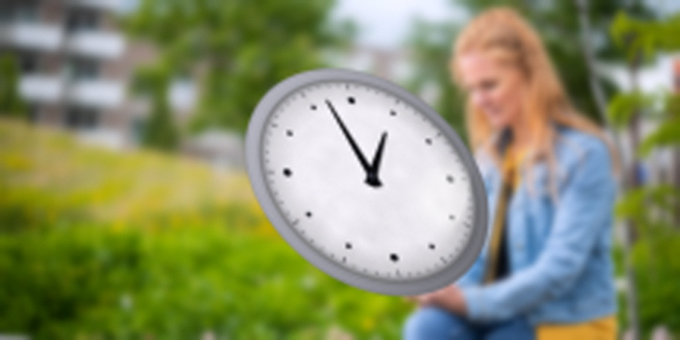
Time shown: {"hour": 12, "minute": 57}
